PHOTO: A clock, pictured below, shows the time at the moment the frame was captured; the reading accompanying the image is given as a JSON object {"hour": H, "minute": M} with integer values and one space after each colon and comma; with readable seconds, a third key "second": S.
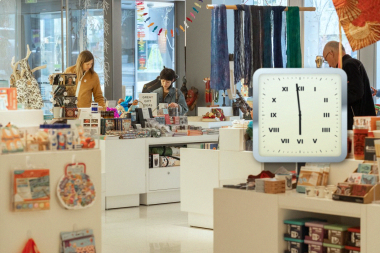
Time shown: {"hour": 5, "minute": 59}
